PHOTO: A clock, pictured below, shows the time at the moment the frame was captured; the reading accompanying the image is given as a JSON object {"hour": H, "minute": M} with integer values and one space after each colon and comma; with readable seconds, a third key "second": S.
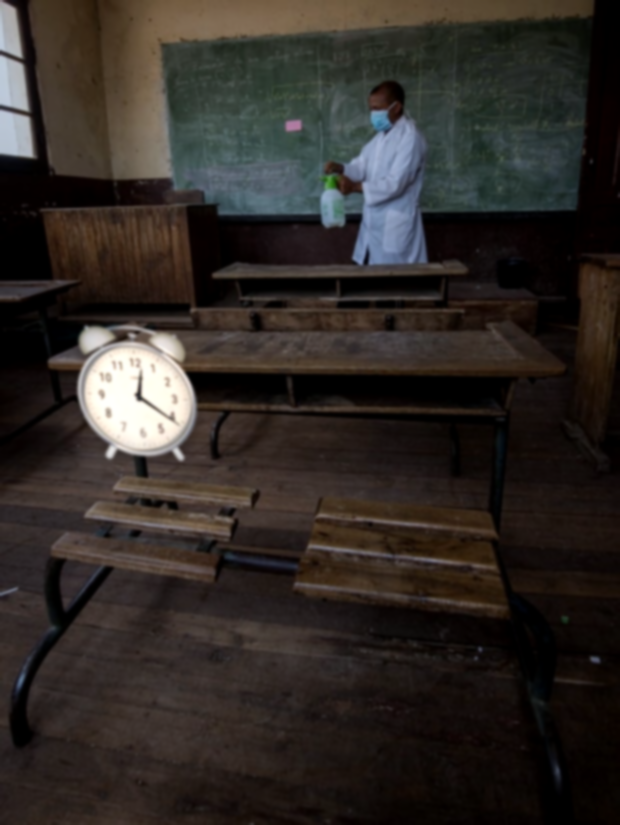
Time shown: {"hour": 12, "minute": 21}
